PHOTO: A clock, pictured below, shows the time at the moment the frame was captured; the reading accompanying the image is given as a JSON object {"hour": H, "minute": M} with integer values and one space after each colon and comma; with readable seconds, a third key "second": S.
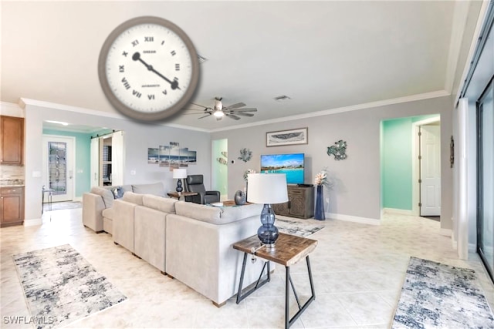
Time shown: {"hour": 10, "minute": 21}
